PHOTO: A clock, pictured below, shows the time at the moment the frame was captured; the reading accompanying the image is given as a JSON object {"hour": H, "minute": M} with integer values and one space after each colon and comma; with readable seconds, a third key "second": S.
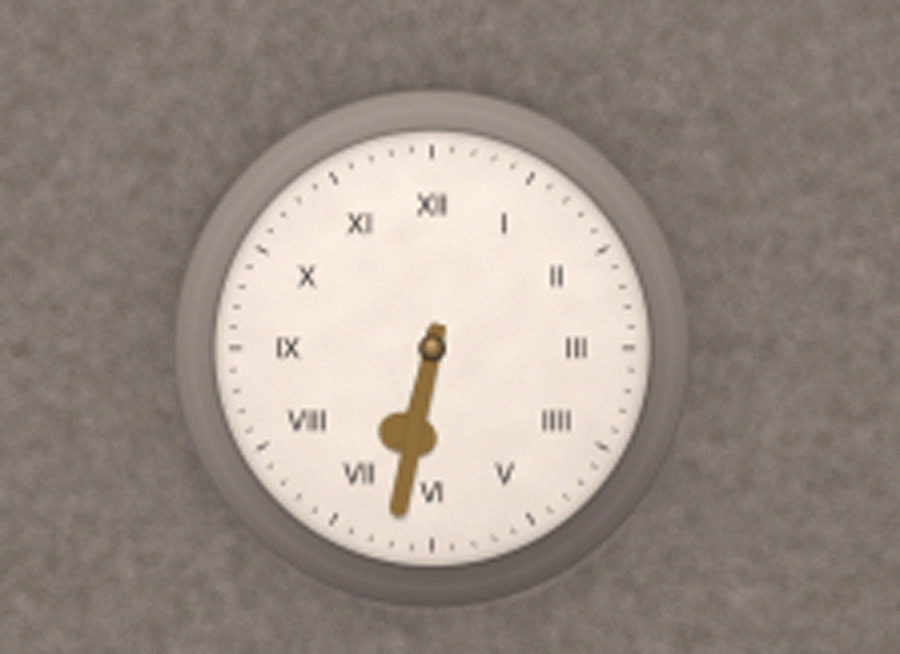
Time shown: {"hour": 6, "minute": 32}
